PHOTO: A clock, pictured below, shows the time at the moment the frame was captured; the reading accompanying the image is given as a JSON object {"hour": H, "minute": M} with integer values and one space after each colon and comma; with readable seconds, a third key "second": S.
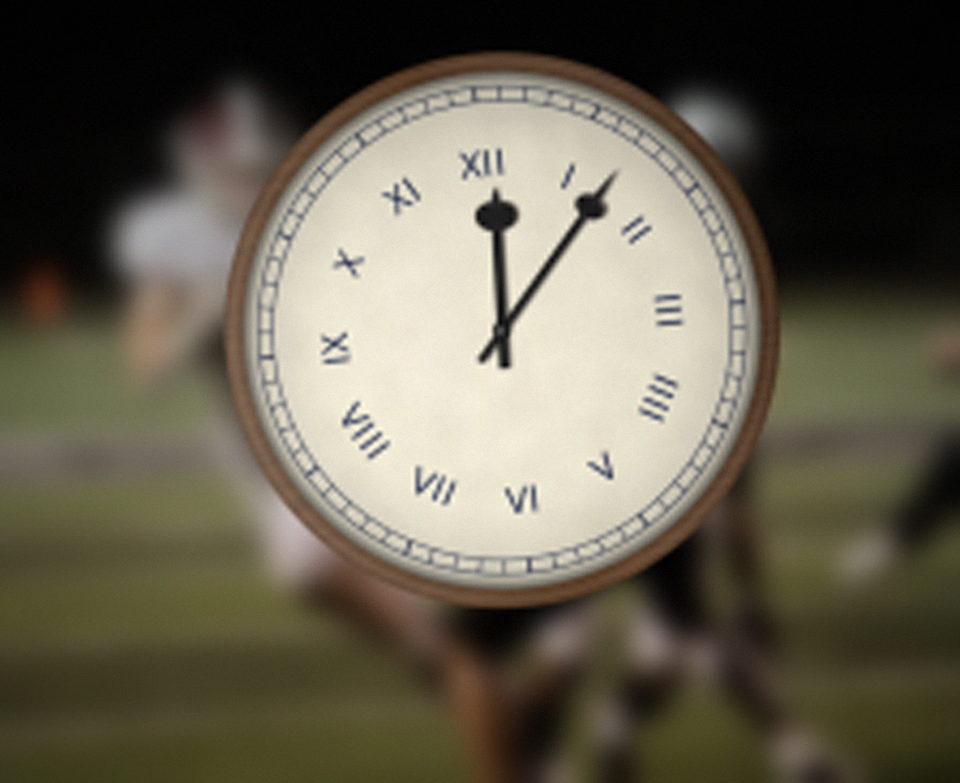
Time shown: {"hour": 12, "minute": 7}
